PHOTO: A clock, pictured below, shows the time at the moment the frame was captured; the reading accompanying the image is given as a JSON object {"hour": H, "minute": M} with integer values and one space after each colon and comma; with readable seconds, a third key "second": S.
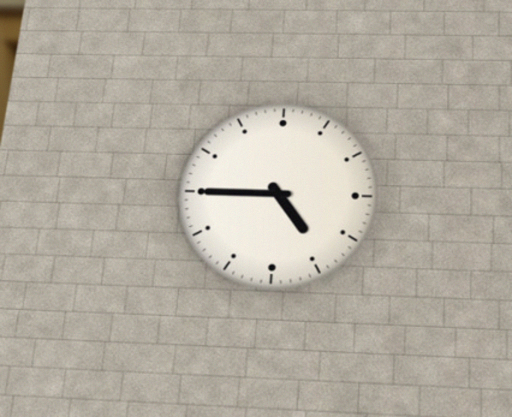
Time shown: {"hour": 4, "minute": 45}
